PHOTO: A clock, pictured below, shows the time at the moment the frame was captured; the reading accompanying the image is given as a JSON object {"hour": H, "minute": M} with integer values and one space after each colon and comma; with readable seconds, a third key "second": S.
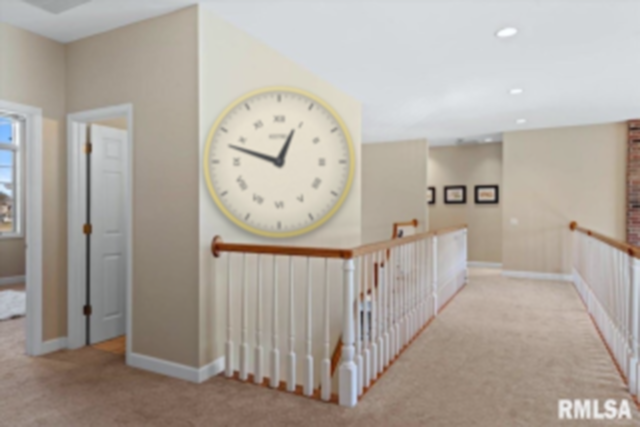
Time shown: {"hour": 12, "minute": 48}
